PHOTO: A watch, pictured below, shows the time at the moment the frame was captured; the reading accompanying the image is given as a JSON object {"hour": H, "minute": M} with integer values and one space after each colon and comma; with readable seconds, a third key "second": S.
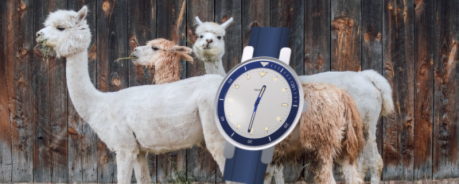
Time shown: {"hour": 12, "minute": 31}
